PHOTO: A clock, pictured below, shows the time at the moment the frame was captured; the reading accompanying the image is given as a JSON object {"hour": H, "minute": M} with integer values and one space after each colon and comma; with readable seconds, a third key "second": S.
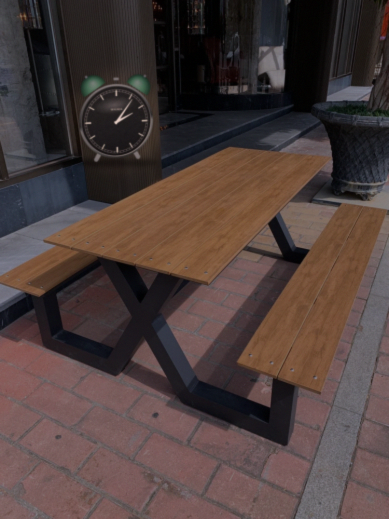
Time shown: {"hour": 2, "minute": 6}
